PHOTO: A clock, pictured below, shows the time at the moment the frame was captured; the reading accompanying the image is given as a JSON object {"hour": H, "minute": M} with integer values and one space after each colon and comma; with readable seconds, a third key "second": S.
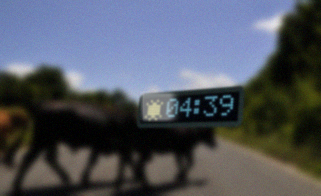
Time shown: {"hour": 4, "minute": 39}
